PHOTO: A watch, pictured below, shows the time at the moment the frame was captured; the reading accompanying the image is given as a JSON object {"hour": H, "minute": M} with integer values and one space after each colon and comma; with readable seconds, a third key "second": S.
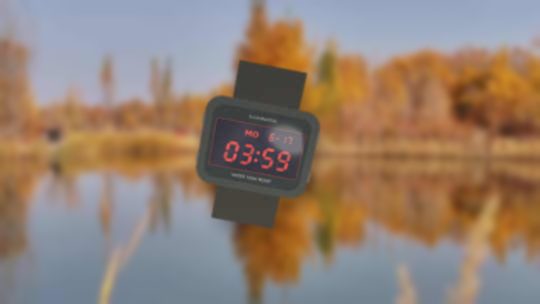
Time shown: {"hour": 3, "minute": 59}
